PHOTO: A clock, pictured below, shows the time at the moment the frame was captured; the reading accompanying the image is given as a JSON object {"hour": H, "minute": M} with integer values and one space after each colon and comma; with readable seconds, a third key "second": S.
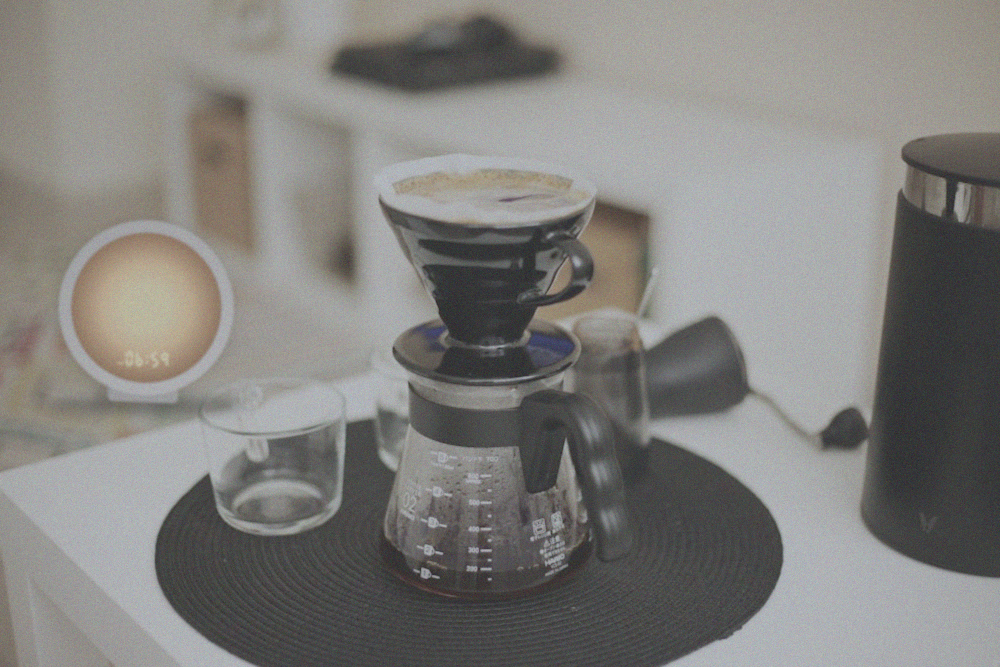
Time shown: {"hour": 6, "minute": 59}
